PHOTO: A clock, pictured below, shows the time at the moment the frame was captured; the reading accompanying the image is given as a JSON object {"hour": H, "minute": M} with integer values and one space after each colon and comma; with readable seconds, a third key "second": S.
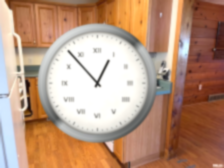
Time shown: {"hour": 12, "minute": 53}
